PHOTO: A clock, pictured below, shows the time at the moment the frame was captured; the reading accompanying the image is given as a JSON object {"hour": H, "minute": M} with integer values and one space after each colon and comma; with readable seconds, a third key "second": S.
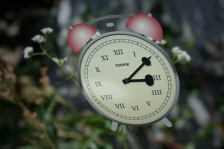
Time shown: {"hour": 3, "minute": 9}
